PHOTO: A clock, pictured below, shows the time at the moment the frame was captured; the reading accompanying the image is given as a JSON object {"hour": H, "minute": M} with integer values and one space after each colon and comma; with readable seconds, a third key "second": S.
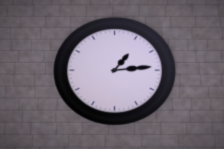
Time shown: {"hour": 1, "minute": 14}
